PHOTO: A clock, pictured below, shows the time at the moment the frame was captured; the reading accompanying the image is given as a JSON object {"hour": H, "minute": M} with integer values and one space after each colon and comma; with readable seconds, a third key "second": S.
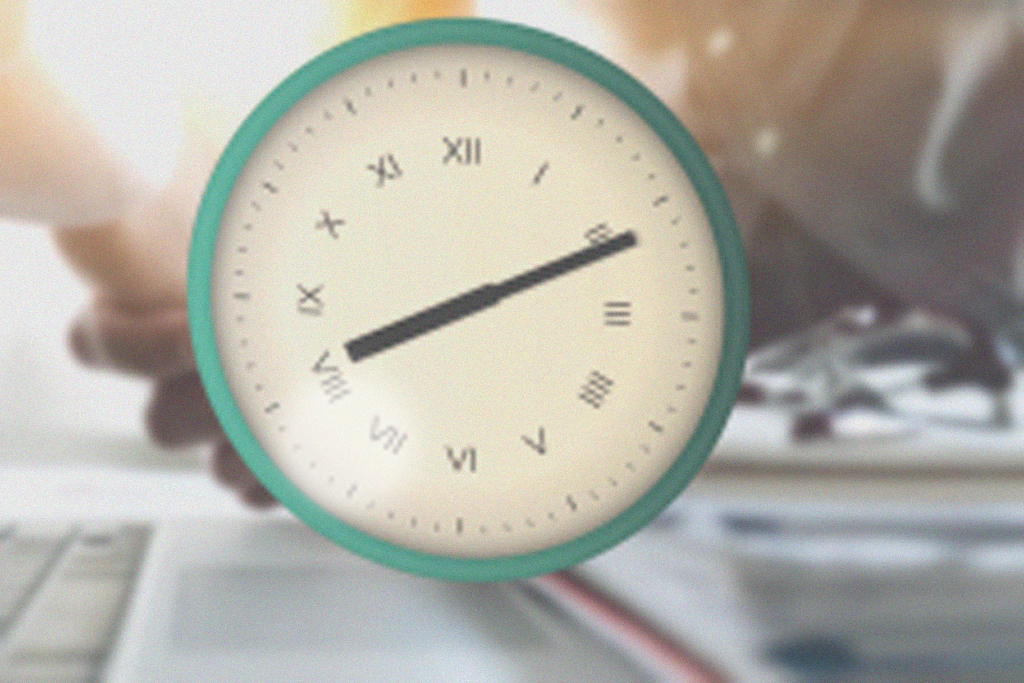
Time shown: {"hour": 8, "minute": 11}
